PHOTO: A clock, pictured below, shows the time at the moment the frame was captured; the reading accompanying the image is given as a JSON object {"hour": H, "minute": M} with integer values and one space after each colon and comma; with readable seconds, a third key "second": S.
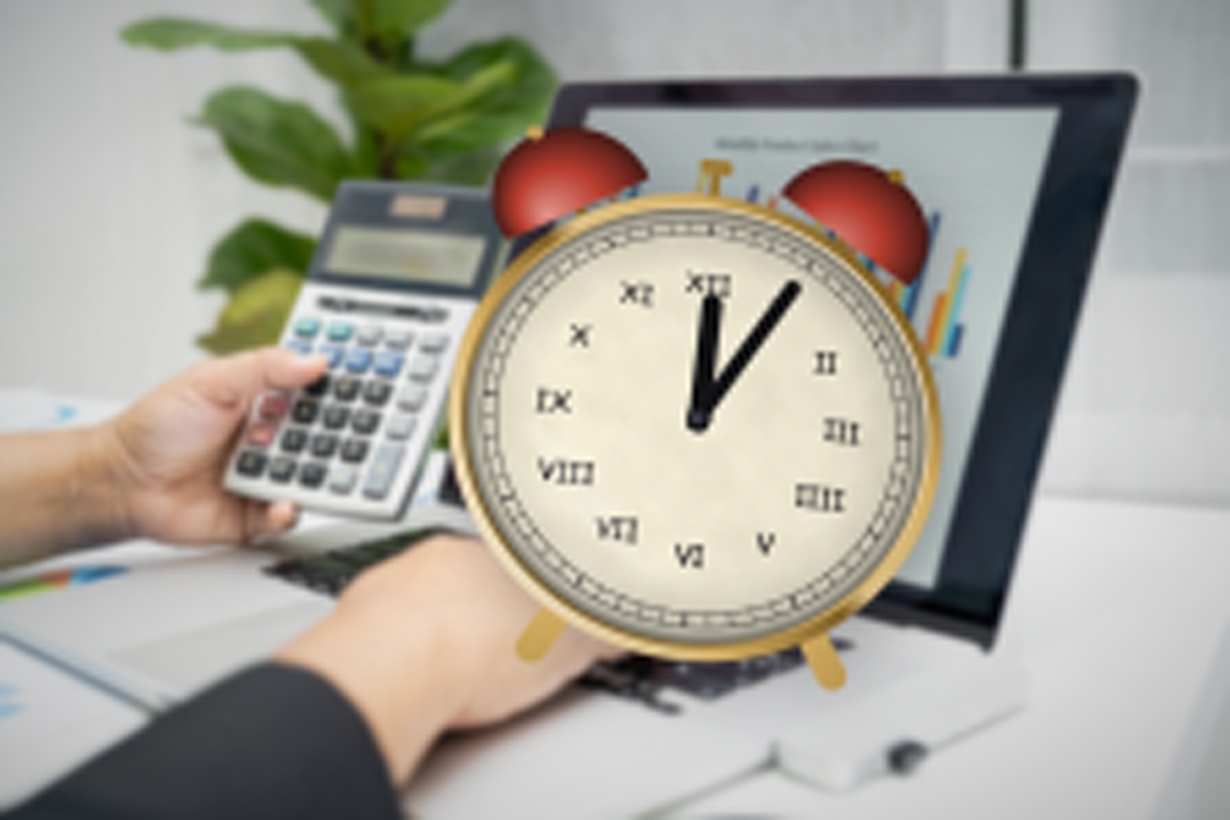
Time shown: {"hour": 12, "minute": 5}
